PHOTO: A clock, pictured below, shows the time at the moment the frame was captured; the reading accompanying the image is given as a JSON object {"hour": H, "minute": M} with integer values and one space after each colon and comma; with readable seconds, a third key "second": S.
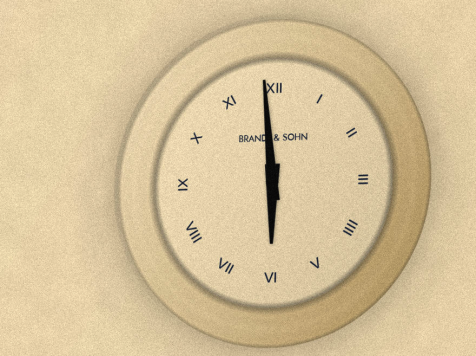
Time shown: {"hour": 5, "minute": 59}
